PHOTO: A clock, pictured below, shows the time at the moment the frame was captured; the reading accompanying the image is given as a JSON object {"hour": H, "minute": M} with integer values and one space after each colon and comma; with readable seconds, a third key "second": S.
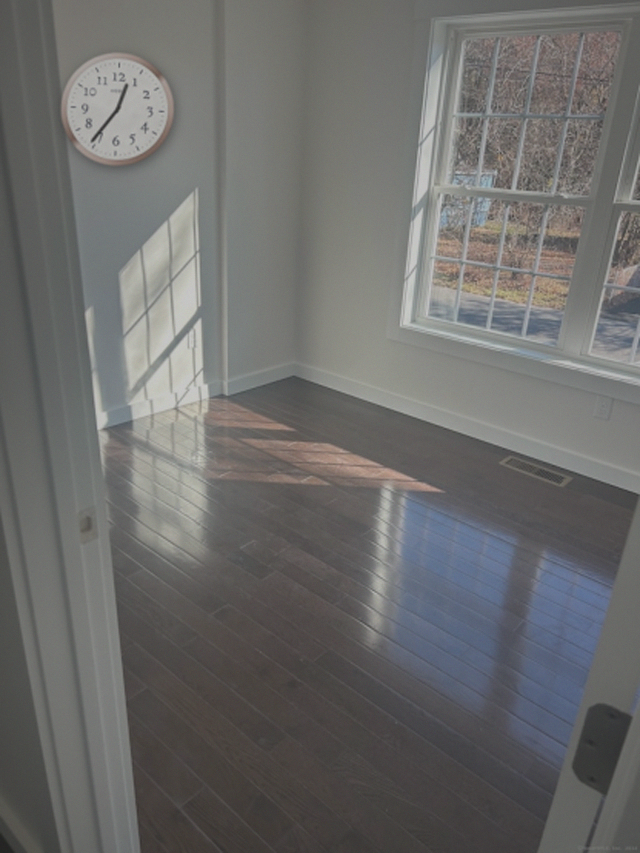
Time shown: {"hour": 12, "minute": 36}
